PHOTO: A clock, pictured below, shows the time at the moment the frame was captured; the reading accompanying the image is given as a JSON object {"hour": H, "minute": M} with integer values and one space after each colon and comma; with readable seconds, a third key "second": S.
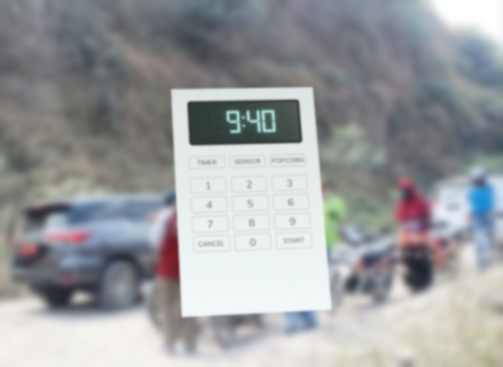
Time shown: {"hour": 9, "minute": 40}
